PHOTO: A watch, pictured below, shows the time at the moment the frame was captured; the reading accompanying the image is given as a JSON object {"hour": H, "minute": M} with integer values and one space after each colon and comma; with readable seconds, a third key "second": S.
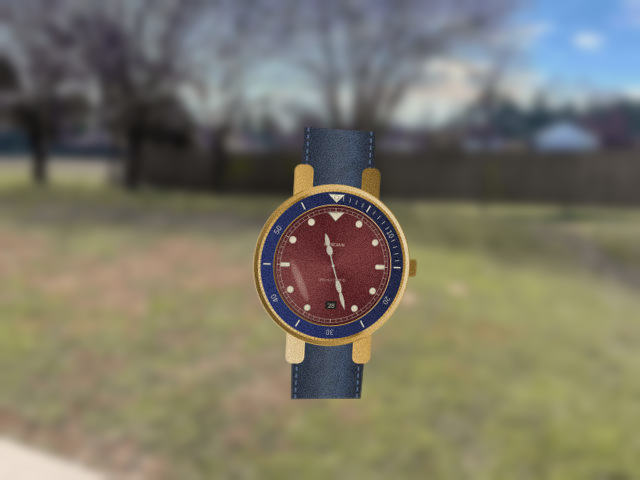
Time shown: {"hour": 11, "minute": 27}
